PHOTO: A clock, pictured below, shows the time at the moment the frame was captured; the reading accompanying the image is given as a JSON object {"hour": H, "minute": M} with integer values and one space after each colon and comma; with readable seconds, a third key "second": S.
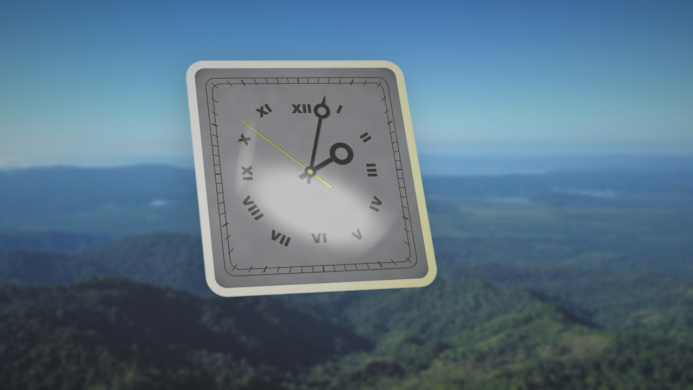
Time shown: {"hour": 2, "minute": 2, "second": 52}
